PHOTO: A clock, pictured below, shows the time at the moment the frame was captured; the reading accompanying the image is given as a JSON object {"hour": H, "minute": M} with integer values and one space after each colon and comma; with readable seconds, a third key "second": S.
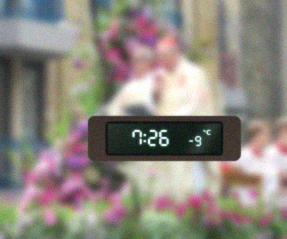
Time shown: {"hour": 7, "minute": 26}
